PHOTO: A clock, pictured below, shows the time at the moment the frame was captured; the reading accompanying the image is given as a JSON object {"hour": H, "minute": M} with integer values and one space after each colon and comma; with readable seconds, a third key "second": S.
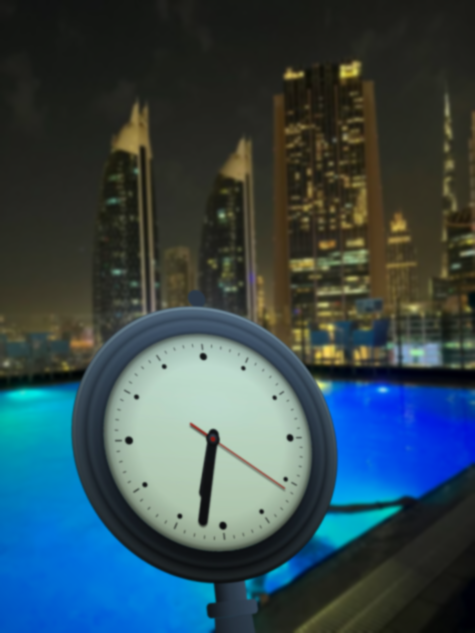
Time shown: {"hour": 6, "minute": 32, "second": 21}
